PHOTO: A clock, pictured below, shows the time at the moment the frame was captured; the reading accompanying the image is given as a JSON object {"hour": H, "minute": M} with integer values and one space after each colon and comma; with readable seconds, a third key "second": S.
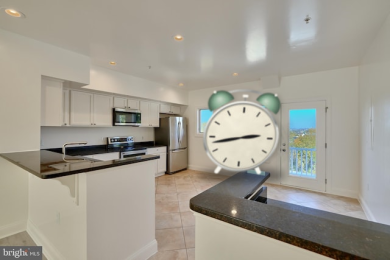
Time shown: {"hour": 2, "minute": 43}
